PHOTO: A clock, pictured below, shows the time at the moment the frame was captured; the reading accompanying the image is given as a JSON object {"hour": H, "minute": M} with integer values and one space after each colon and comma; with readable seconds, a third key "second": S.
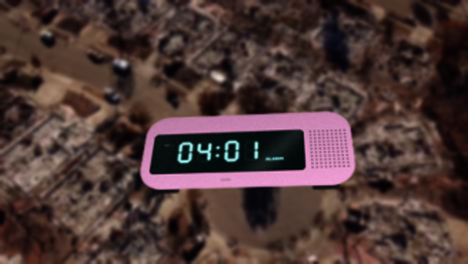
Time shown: {"hour": 4, "minute": 1}
